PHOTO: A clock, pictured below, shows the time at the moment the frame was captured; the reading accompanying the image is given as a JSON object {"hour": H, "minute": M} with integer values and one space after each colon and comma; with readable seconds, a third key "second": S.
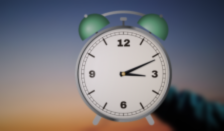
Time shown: {"hour": 3, "minute": 11}
